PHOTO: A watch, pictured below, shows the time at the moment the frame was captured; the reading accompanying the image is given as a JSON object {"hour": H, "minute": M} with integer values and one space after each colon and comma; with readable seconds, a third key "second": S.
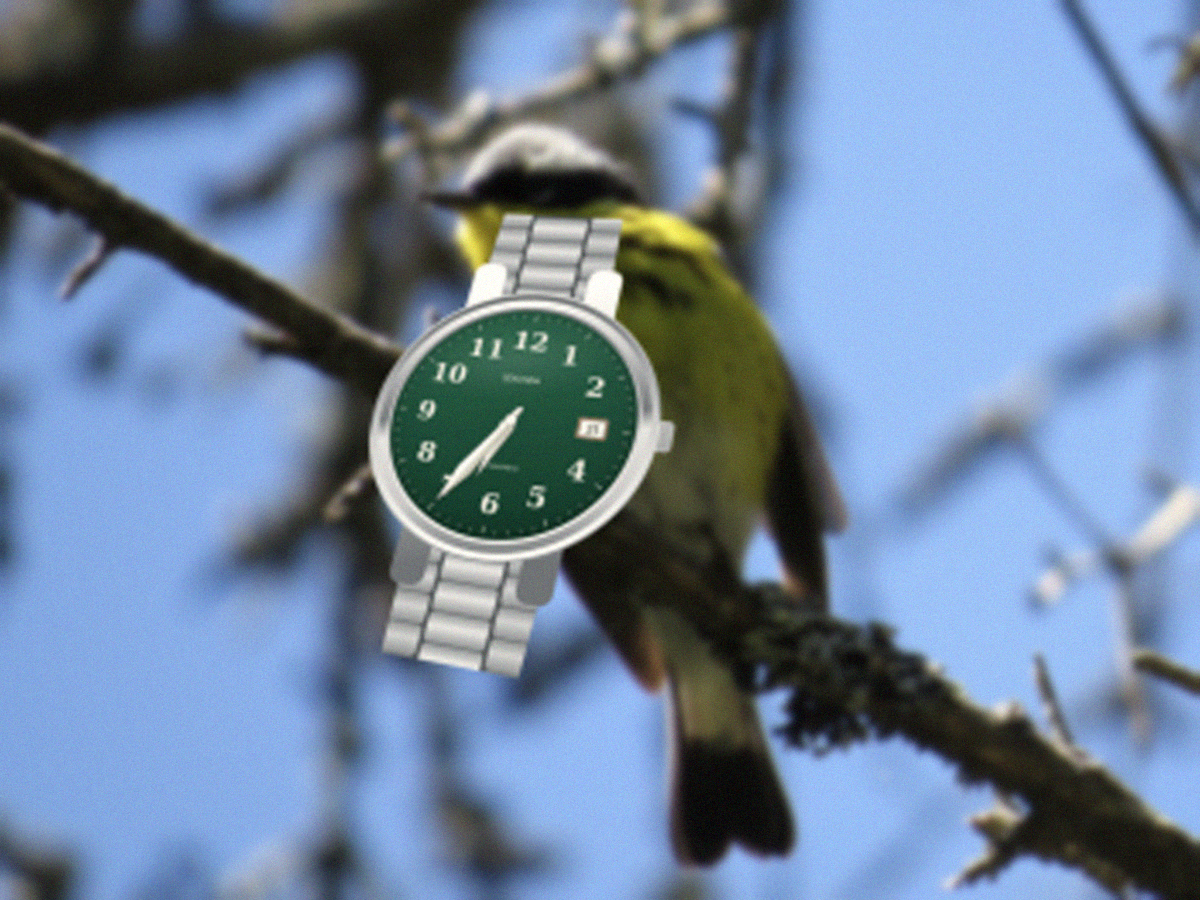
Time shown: {"hour": 6, "minute": 35}
